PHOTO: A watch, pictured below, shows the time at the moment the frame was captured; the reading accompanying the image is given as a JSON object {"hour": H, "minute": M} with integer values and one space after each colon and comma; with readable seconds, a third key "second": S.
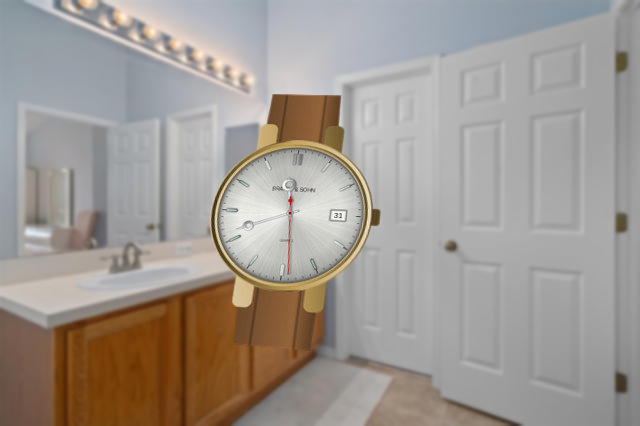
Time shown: {"hour": 11, "minute": 41, "second": 29}
